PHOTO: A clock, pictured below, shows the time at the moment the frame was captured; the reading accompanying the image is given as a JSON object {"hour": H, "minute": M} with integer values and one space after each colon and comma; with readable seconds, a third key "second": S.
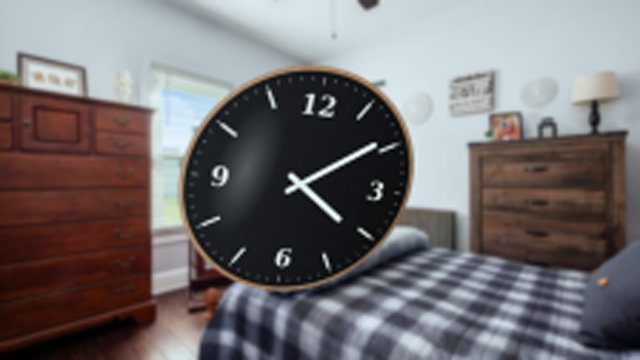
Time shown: {"hour": 4, "minute": 9}
